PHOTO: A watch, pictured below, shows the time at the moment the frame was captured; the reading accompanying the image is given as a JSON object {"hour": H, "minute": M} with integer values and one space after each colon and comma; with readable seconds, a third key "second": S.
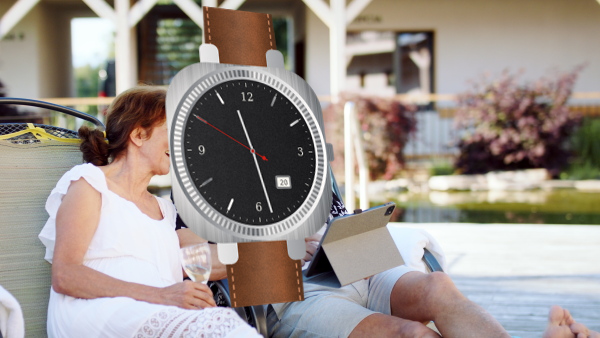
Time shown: {"hour": 11, "minute": 27, "second": 50}
